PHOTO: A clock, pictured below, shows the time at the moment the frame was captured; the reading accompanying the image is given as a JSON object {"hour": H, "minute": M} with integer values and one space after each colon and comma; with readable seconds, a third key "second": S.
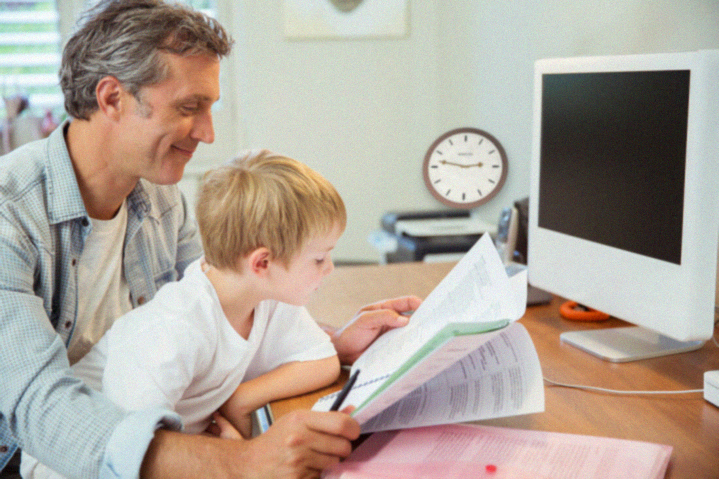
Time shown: {"hour": 2, "minute": 47}
